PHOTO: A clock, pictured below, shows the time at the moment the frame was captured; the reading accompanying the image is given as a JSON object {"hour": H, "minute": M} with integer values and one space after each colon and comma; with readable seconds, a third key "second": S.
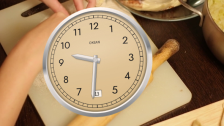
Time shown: {"hour": 9, "minute": 31}
